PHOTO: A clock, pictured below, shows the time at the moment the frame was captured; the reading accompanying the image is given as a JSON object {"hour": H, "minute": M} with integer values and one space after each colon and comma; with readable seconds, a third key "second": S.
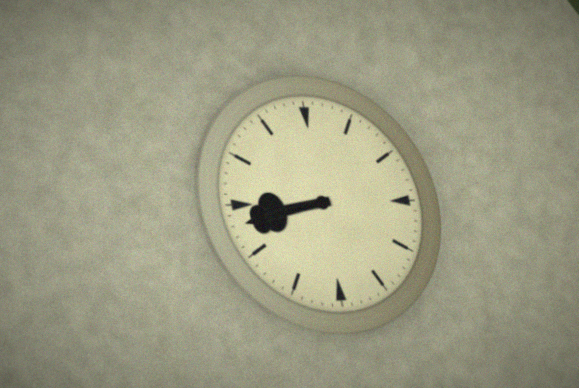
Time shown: {"hour": 8, "minute": 43}
